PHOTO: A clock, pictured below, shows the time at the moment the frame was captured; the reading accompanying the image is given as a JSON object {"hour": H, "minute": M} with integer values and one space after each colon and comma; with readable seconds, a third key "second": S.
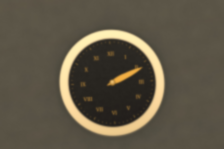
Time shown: {"hour": 2, "minute": 11}
